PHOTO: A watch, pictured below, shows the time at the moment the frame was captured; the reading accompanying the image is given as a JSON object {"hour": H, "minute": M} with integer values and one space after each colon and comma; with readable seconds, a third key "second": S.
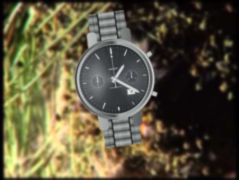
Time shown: {"hour": 1, "minute": 21}
